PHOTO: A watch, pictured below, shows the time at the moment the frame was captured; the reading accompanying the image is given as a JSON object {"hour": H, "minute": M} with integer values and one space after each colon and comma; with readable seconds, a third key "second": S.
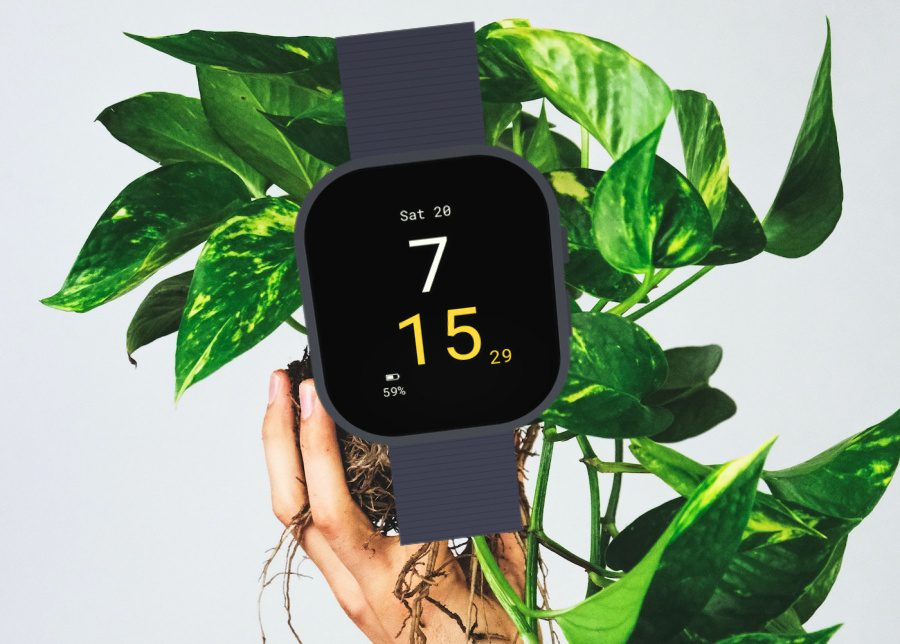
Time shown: {"hour": 7, "minute": 15, "second": 29}
